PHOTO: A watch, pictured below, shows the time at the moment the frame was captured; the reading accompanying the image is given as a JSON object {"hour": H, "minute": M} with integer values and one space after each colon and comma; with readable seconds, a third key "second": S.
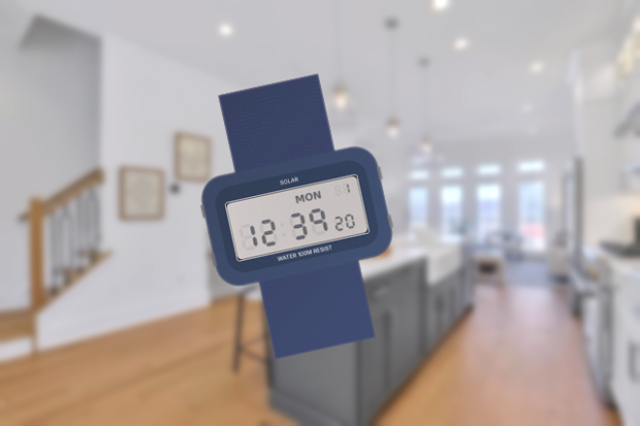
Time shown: {"hour": 12, "minute": 39, "second": 20}
